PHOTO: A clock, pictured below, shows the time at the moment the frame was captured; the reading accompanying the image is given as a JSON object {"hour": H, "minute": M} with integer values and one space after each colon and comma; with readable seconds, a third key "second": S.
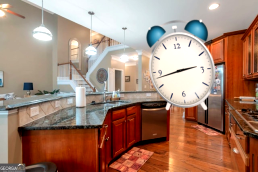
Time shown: {"hour": 2, "minute": 43}
